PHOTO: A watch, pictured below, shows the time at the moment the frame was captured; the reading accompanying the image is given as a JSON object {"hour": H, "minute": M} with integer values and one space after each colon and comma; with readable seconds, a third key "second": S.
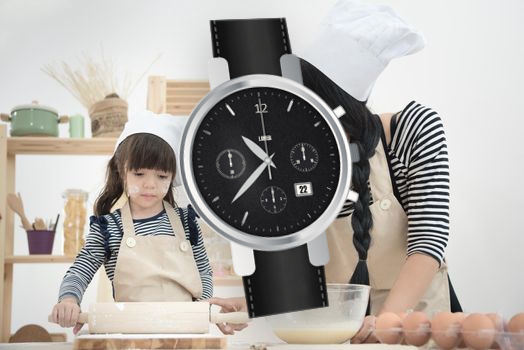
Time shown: {"hour": 10, "minute": 38}
